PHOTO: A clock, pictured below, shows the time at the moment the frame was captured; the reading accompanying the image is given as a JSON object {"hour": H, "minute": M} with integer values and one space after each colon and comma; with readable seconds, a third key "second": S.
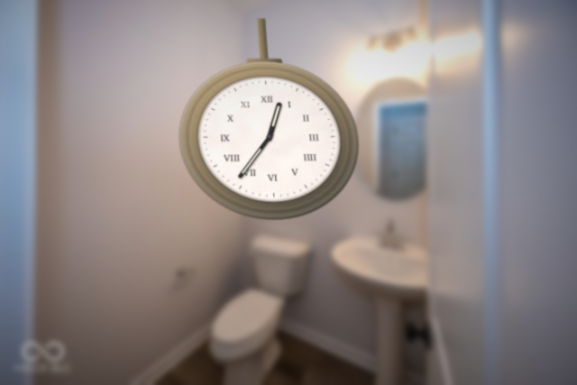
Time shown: {"hour": 12, "minute": 36}
